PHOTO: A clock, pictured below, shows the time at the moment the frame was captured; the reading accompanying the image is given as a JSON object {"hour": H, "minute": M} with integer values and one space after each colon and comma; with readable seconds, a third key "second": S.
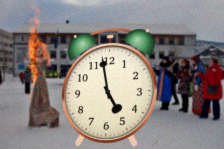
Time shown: {"hour": 4, "minute": 58}
